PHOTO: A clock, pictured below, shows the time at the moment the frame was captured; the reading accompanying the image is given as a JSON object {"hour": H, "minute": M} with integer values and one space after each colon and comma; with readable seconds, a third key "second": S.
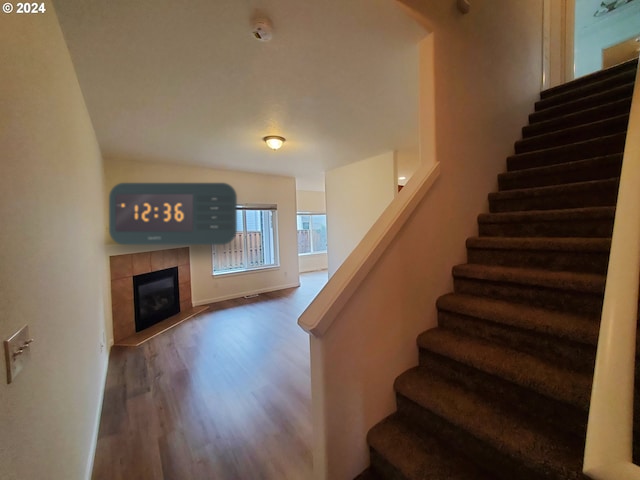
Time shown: {"hour": 12, "minute": 36}
